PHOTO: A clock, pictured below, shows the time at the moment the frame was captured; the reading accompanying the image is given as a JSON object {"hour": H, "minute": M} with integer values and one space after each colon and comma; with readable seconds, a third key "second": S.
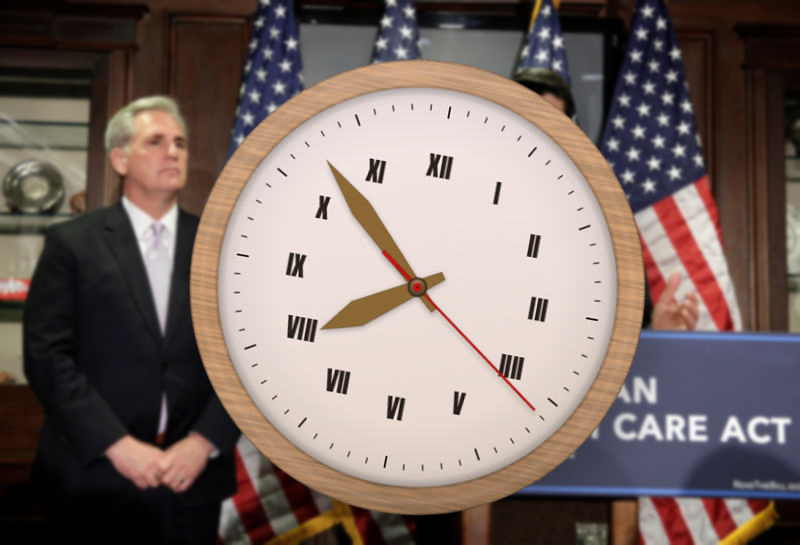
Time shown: {"hour": 7, "minute": 52, "second": 21}
